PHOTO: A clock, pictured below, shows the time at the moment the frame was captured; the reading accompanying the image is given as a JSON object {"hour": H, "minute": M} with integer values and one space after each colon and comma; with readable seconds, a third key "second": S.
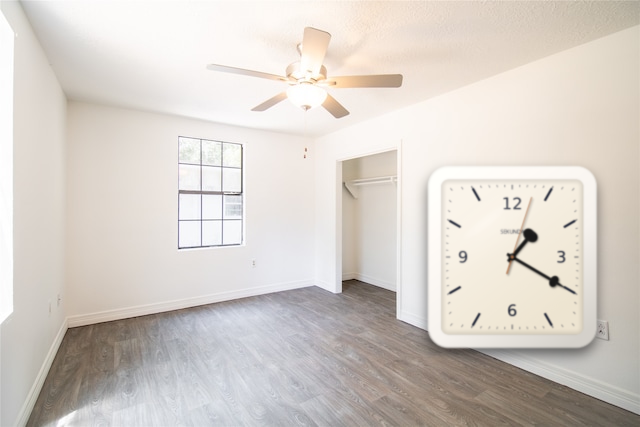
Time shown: {"hour": 1, "minute": 20, "second": 3}
